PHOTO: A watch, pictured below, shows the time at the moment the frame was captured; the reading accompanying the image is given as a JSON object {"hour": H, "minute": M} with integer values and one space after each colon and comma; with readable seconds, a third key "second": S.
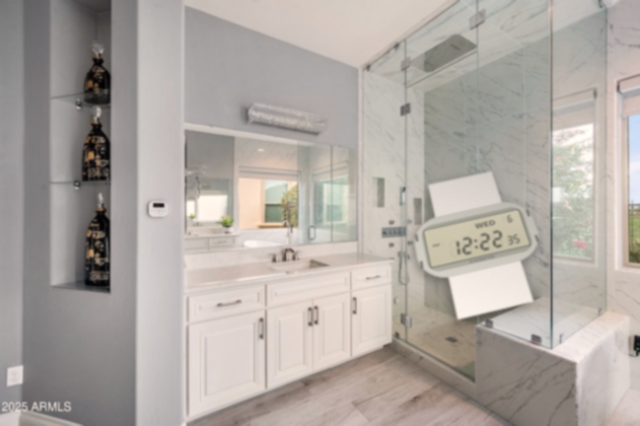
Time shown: {"hour": 12, "minute": 22}
